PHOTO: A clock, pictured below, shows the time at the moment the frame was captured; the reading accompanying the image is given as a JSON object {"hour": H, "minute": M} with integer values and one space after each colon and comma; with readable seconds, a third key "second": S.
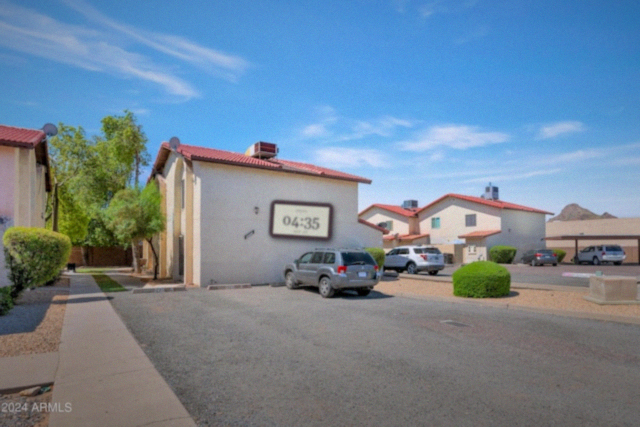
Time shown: {"hour": 4, "minute": 35}
